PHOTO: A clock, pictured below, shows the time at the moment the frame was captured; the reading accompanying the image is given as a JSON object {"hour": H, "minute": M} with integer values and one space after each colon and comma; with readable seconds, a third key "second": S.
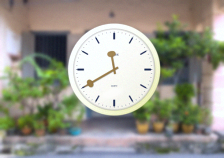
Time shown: {"hour": 11, "minute": 40}
